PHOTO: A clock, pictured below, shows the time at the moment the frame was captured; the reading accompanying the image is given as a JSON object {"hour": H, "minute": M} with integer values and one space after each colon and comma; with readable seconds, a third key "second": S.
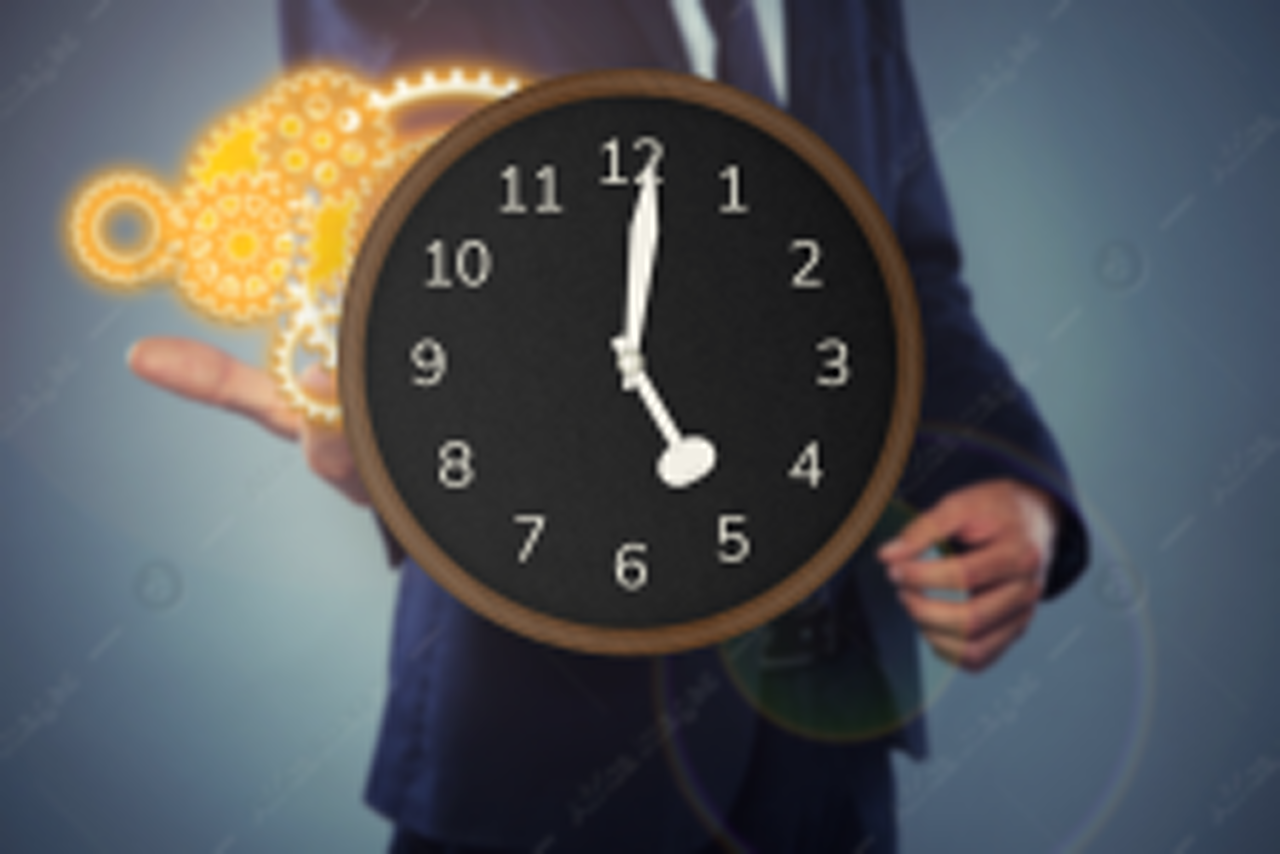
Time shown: {"hour": 5, "minute": 1}
